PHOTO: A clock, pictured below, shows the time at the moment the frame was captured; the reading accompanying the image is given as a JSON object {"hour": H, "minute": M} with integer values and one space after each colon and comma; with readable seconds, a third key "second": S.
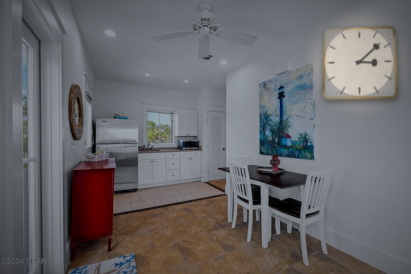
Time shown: {"hour": 3, "minute": 8}
